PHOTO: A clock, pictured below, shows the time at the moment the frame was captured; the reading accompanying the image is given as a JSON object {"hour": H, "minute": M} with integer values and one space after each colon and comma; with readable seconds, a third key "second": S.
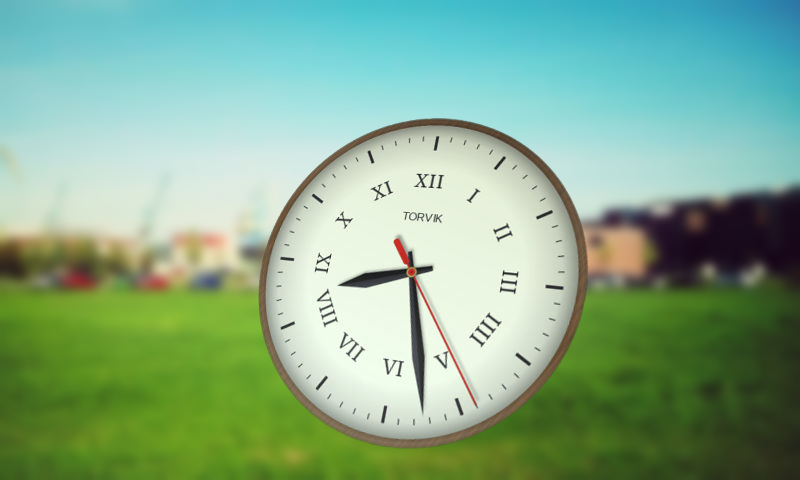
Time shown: {"hour": 8, "minute": 27, "second": 24}
